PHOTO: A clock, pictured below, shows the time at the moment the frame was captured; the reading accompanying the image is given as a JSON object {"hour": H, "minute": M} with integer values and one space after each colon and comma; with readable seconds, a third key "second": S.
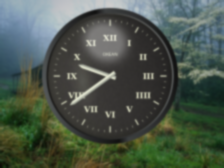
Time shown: {"hour": 9, "minute": 39}
